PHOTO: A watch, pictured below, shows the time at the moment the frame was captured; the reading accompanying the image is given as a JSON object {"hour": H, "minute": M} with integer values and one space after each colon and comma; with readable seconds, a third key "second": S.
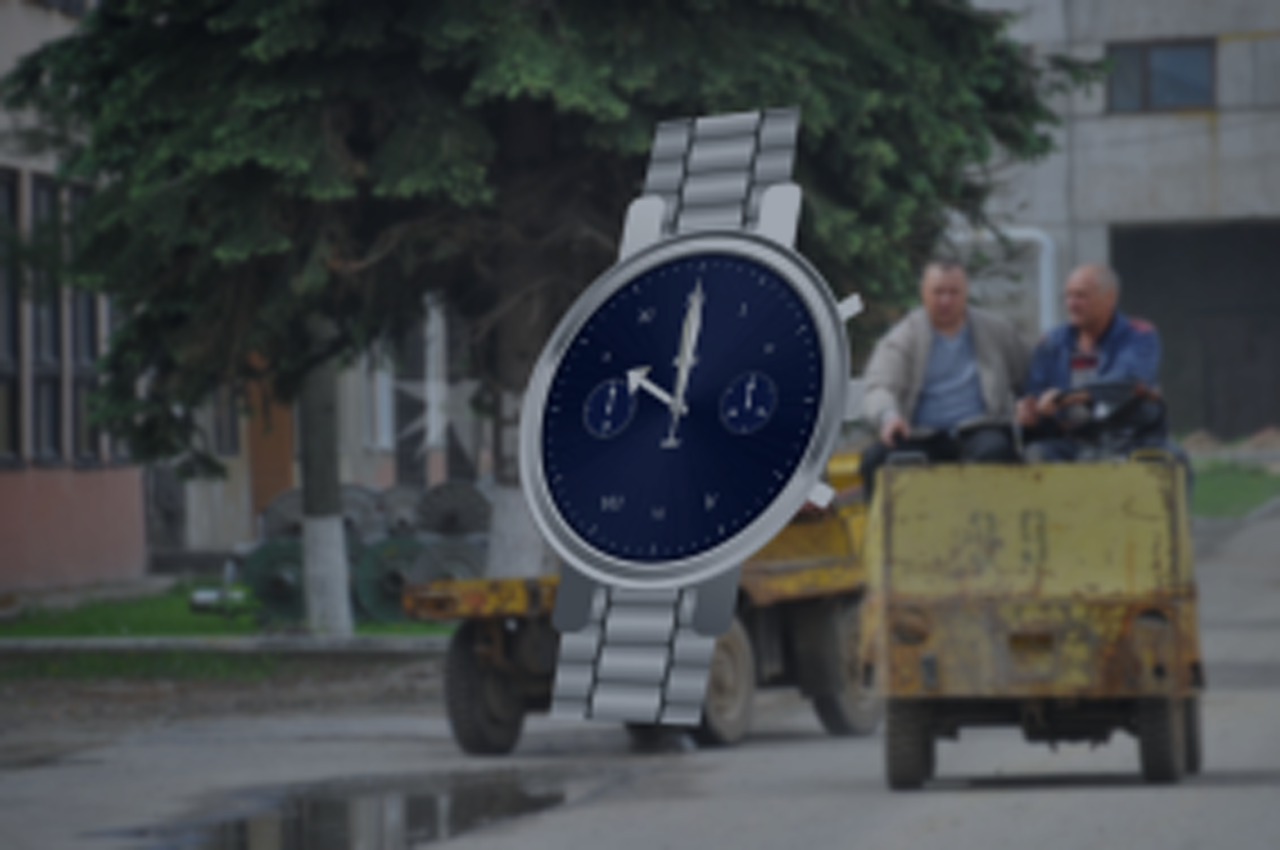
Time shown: {"hour": 10, "minute": 0}
